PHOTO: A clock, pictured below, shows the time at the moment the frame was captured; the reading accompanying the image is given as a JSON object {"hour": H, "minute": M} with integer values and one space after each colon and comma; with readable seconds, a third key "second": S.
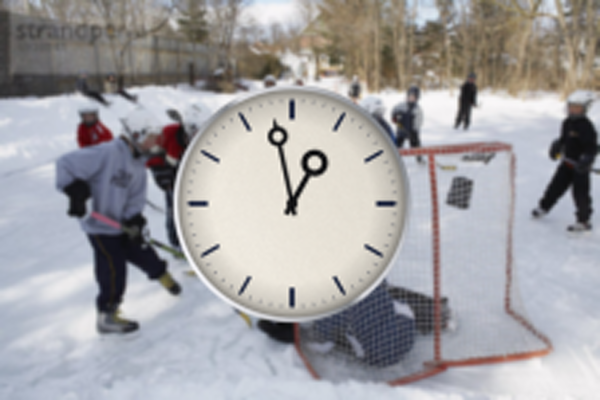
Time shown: {"hour": 12, "minute": 58}
